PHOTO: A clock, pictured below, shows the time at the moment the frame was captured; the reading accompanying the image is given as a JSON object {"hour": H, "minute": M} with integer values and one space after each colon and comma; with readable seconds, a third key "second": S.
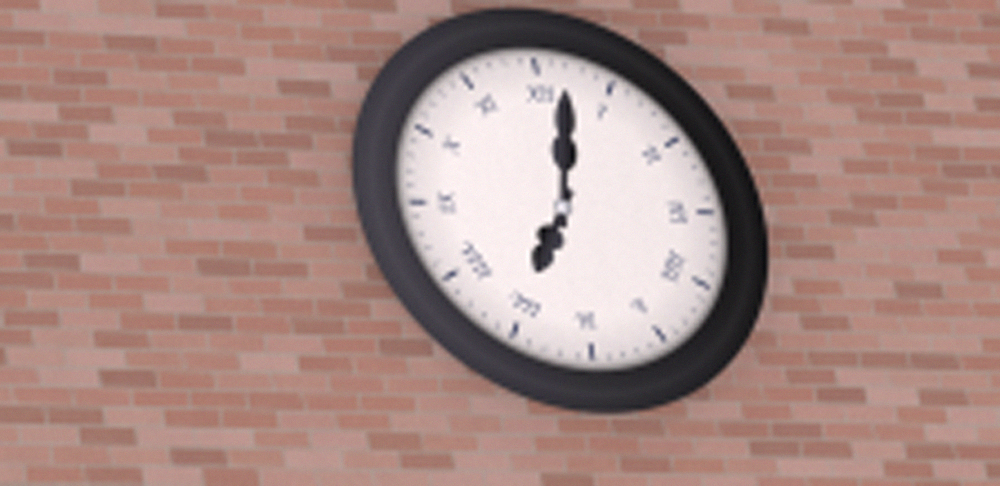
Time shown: {"hour": 7, "minute": 2}
